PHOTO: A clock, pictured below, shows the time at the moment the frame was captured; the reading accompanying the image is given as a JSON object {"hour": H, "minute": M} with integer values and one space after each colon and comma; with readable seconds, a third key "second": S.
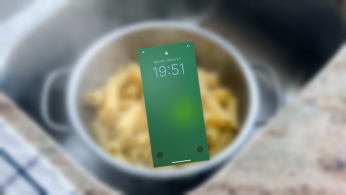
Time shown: {"hour": 19, "minute": 51}
